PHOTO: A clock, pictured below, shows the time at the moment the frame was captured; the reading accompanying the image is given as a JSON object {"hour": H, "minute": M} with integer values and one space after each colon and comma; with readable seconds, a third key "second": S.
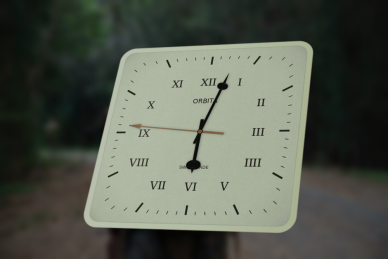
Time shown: {"hour": 6, "minute": 2, "second": 46}
